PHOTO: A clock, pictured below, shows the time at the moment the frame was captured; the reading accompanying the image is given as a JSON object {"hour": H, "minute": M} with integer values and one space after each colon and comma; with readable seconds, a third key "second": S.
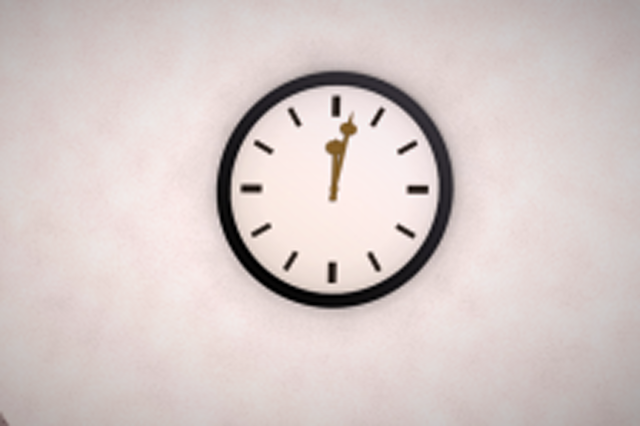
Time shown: {"hour": 12, "minute": 2}
